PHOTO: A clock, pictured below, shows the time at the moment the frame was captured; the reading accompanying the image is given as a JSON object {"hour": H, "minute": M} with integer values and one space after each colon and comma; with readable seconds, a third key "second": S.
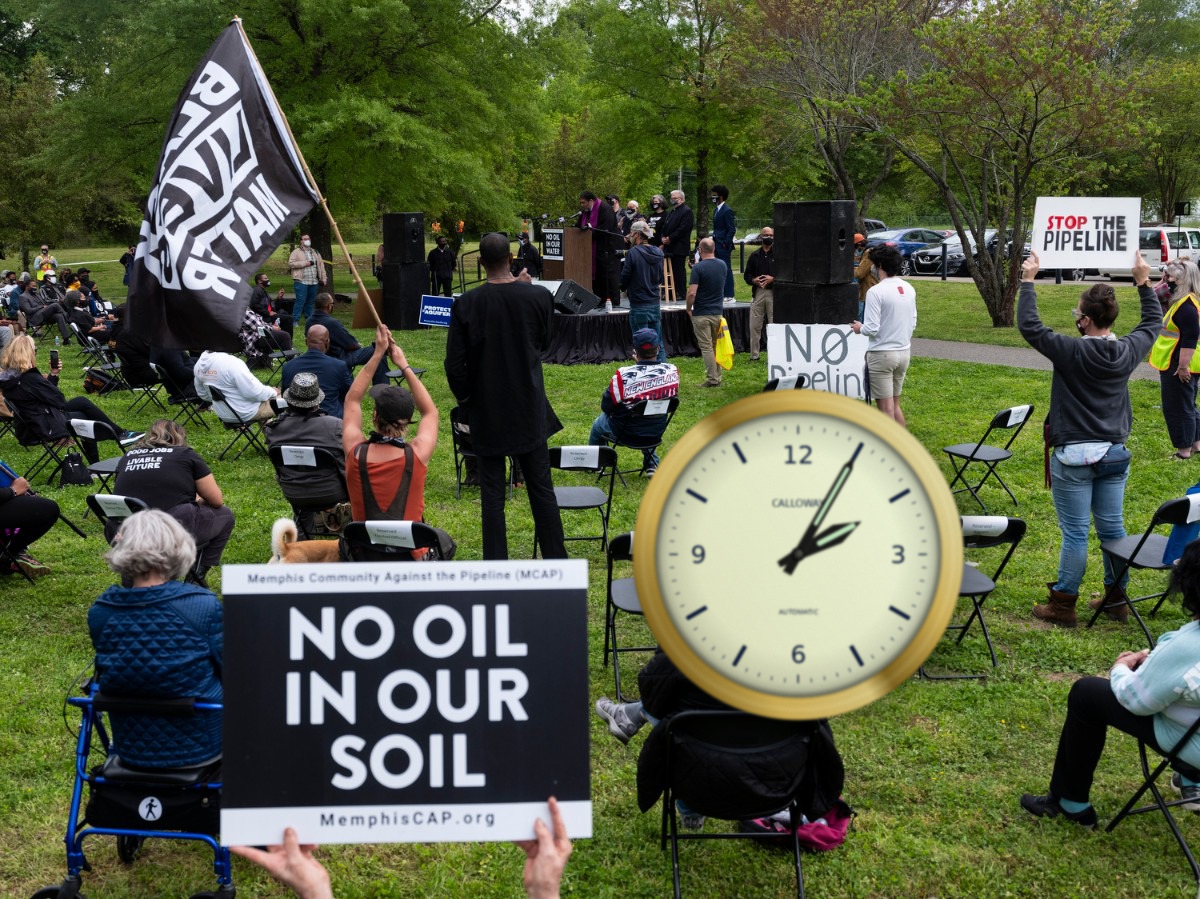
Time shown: {"hour": 2, "minute": 5}
